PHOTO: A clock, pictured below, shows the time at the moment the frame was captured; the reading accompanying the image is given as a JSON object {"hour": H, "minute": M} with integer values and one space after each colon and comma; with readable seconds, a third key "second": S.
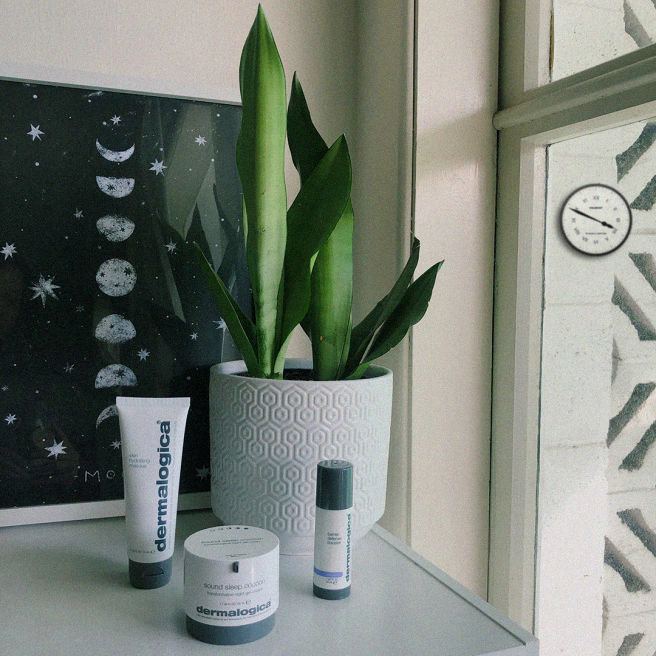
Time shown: {"hour": 3, "minute": 49}
